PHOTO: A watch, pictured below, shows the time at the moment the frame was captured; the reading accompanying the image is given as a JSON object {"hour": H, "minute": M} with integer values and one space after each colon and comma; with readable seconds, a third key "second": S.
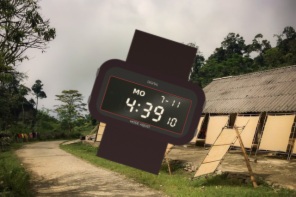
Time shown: {"hour": 4, "minute": 39, "second": 10}
